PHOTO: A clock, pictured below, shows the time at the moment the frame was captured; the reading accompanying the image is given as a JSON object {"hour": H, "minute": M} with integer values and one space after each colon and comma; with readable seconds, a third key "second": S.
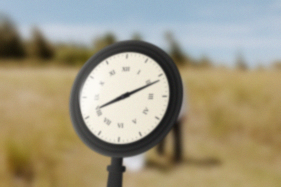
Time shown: {"hour": 8, "minute": 11}
